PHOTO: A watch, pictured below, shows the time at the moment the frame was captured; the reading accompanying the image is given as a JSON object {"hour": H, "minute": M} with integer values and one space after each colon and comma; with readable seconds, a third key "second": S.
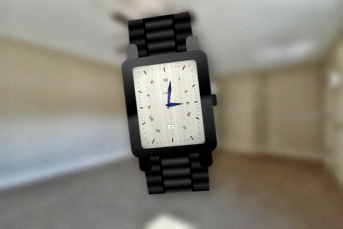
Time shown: {"hour": 3, "minute": 2}
